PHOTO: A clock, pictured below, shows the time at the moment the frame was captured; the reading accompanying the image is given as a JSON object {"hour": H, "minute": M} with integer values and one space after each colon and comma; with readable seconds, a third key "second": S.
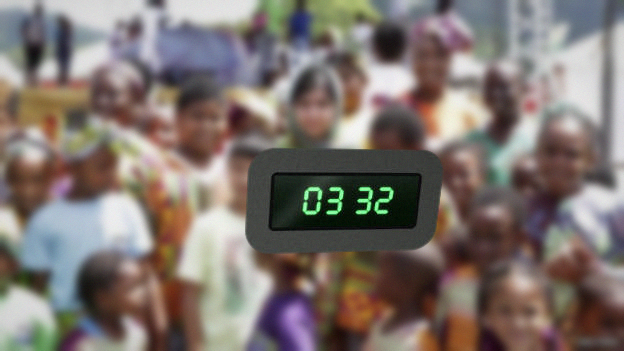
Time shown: {"hour": 3, "minute": 32}
